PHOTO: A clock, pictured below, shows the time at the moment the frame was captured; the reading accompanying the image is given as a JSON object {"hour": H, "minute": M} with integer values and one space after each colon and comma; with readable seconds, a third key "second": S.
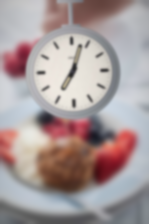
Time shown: {"hour": 7, "minute": 3}
